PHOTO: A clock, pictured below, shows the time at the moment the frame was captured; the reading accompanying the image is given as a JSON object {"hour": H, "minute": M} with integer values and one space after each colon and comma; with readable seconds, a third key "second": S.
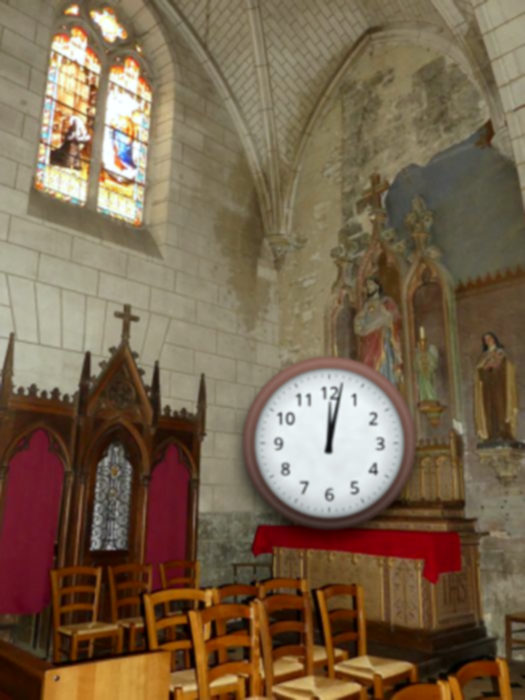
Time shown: {"hour": 12, "minute": 2}
